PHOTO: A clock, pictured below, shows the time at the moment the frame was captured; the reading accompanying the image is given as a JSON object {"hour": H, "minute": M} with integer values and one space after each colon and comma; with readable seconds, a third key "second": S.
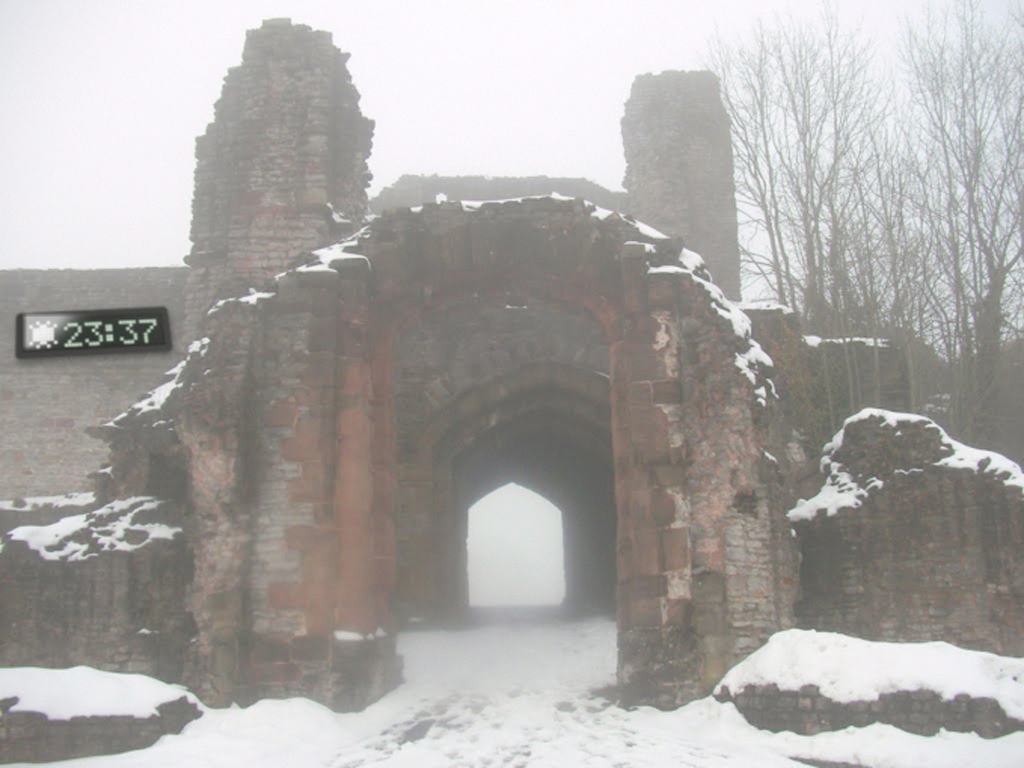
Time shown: {"hour": 23, "minute": 37}
